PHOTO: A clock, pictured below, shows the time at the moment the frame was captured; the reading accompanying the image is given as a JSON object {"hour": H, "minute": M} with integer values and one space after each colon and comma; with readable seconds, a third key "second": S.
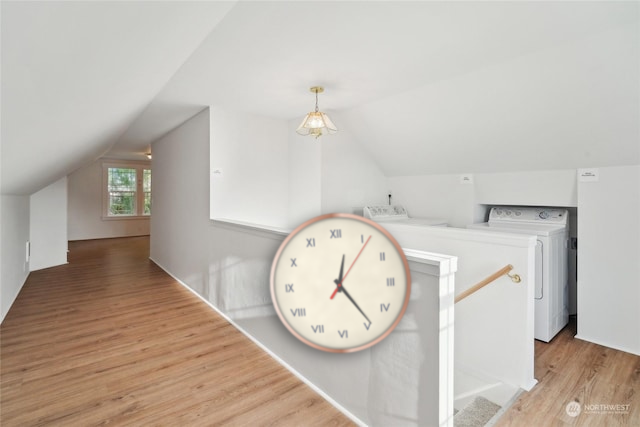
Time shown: {"hour": 12, "minute": 24, "second": 6}
